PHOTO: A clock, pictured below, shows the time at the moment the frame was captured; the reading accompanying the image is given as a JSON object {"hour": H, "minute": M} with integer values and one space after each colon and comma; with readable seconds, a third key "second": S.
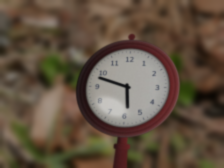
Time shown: {"hour": 5, "minute": 48}
